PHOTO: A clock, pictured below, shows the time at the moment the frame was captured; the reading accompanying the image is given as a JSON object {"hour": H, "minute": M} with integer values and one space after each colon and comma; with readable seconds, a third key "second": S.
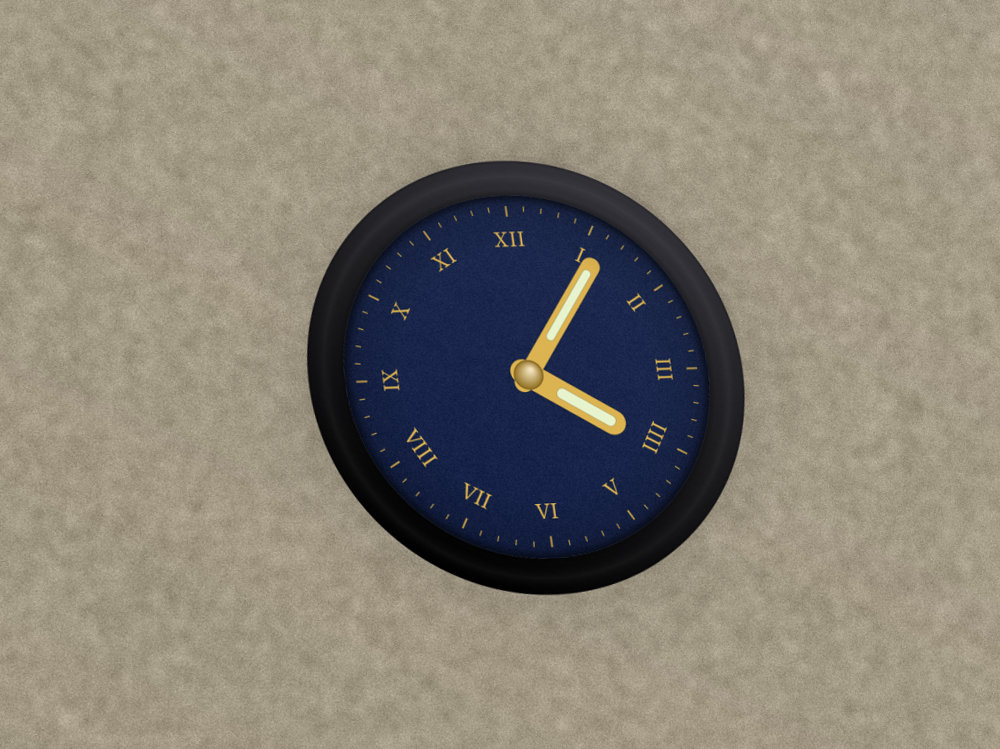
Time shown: {"hour": 4, "minute": 6}
